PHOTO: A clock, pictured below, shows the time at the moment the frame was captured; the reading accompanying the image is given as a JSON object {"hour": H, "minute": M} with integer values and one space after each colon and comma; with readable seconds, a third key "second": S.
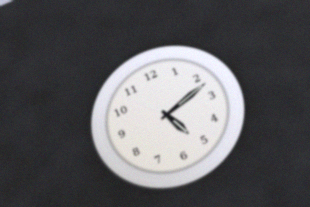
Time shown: {"hour": 5, "minute": 12}
